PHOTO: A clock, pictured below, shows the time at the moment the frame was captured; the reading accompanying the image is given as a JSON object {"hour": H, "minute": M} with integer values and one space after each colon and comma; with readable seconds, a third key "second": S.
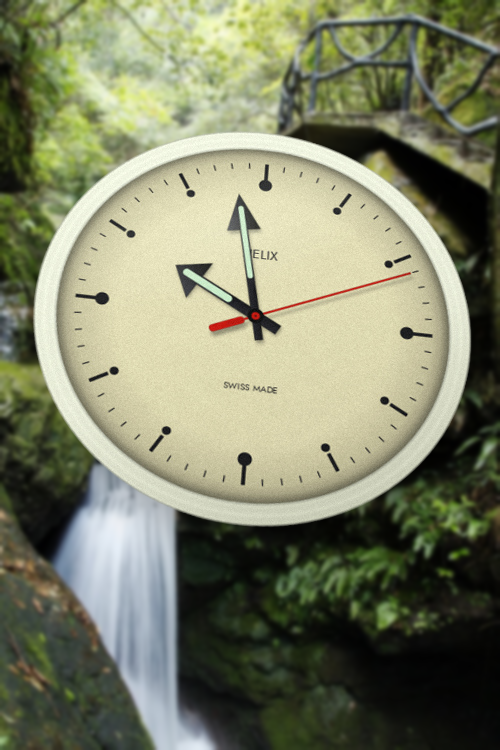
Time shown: {"hour": 9, "minute": 58, "second": 11}
